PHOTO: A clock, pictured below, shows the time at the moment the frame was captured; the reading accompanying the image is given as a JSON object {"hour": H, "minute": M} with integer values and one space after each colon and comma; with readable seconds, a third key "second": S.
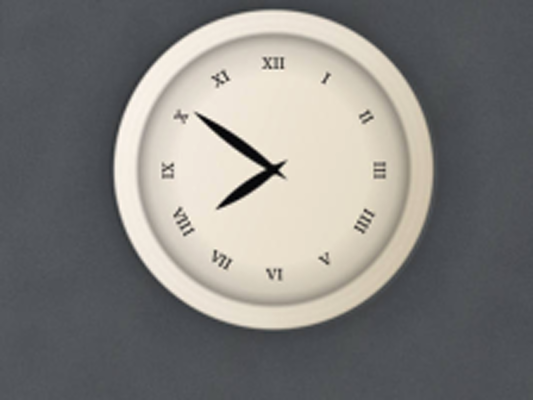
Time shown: {"hour": 7, "minute": 51}
